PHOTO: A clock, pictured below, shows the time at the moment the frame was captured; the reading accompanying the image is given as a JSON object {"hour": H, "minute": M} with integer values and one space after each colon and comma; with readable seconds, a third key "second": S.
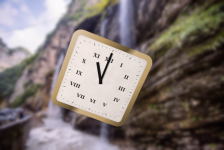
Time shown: {"hour": 11, "minute": 0}
